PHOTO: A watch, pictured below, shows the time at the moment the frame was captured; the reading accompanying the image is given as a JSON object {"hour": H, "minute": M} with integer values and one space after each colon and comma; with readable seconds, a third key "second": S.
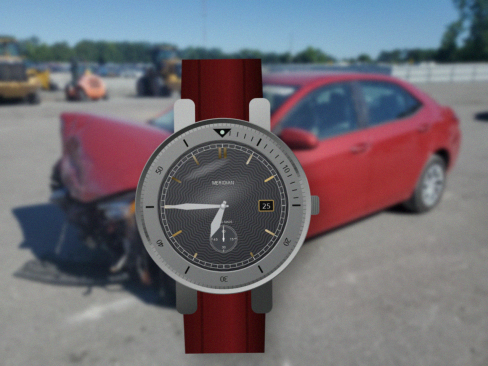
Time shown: {"hour": 6, "minute": 45}
